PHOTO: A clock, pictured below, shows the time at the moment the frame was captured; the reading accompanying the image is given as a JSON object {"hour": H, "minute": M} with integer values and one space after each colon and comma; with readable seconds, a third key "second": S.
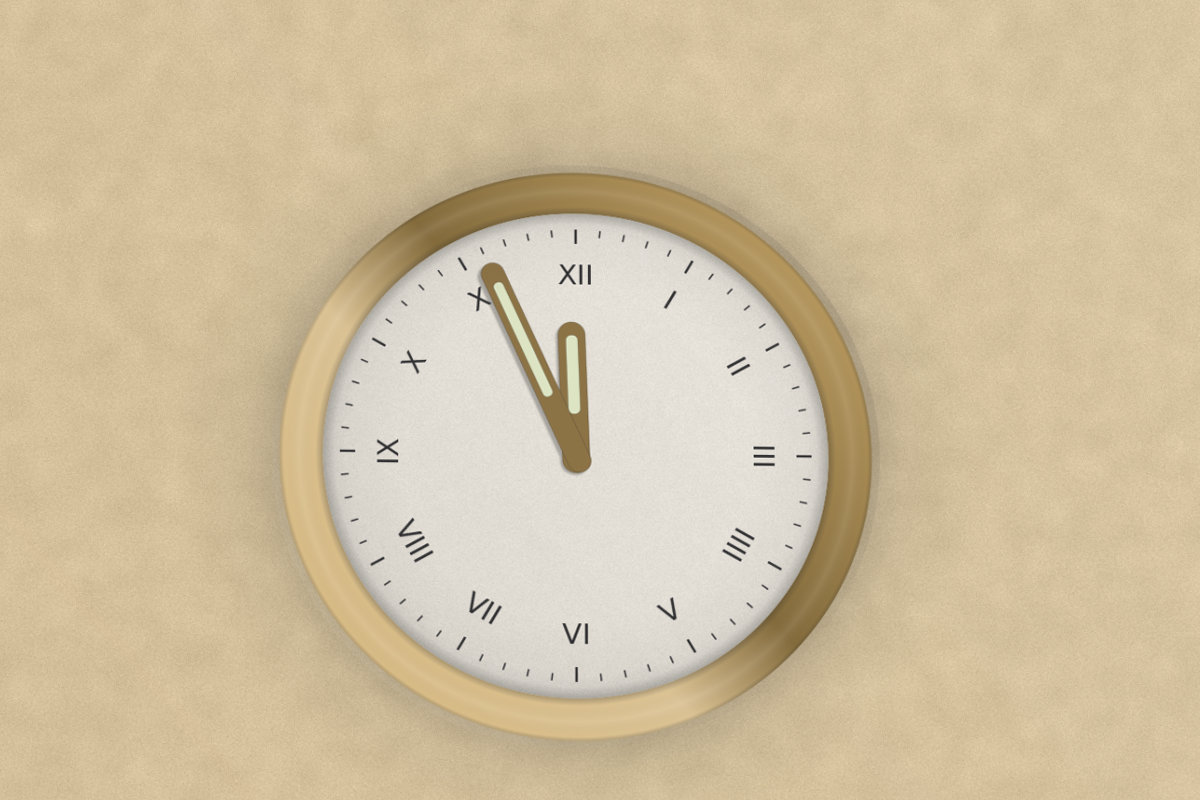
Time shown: {"hour": 11, "minute": 56}
